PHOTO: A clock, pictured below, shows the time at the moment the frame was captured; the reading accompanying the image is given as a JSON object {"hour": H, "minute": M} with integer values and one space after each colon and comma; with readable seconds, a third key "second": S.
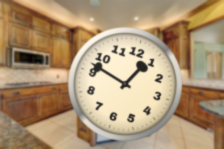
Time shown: {"hour": 12, "minute": 47}
